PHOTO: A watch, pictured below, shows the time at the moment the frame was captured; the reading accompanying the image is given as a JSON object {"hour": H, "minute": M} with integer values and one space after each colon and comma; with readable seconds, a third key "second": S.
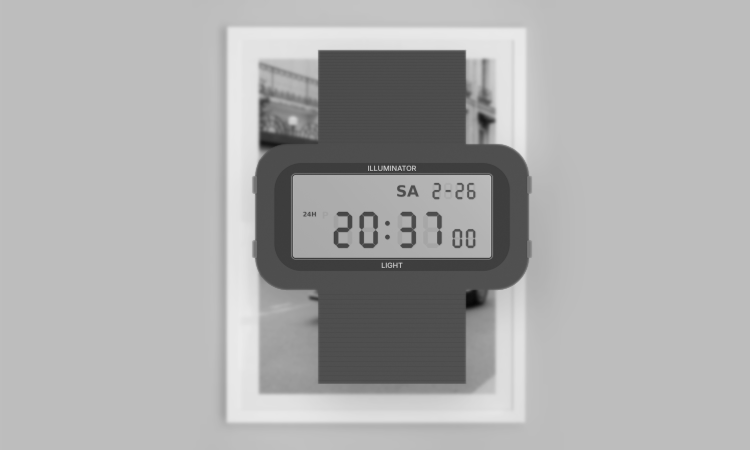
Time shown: {"hour": 20, "minute": 37, "second": 0}
